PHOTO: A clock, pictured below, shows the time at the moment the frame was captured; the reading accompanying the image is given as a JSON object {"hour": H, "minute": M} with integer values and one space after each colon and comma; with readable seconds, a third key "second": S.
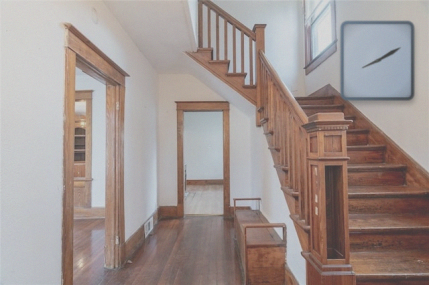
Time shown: {"hour": 8, "minute": 10}
